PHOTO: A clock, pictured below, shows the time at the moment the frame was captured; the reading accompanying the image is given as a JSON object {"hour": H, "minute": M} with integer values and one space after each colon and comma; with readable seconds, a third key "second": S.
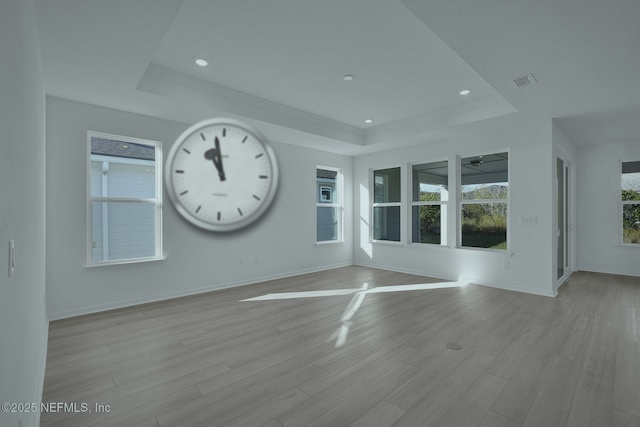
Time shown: {"hour": 10, "minute": 58}
